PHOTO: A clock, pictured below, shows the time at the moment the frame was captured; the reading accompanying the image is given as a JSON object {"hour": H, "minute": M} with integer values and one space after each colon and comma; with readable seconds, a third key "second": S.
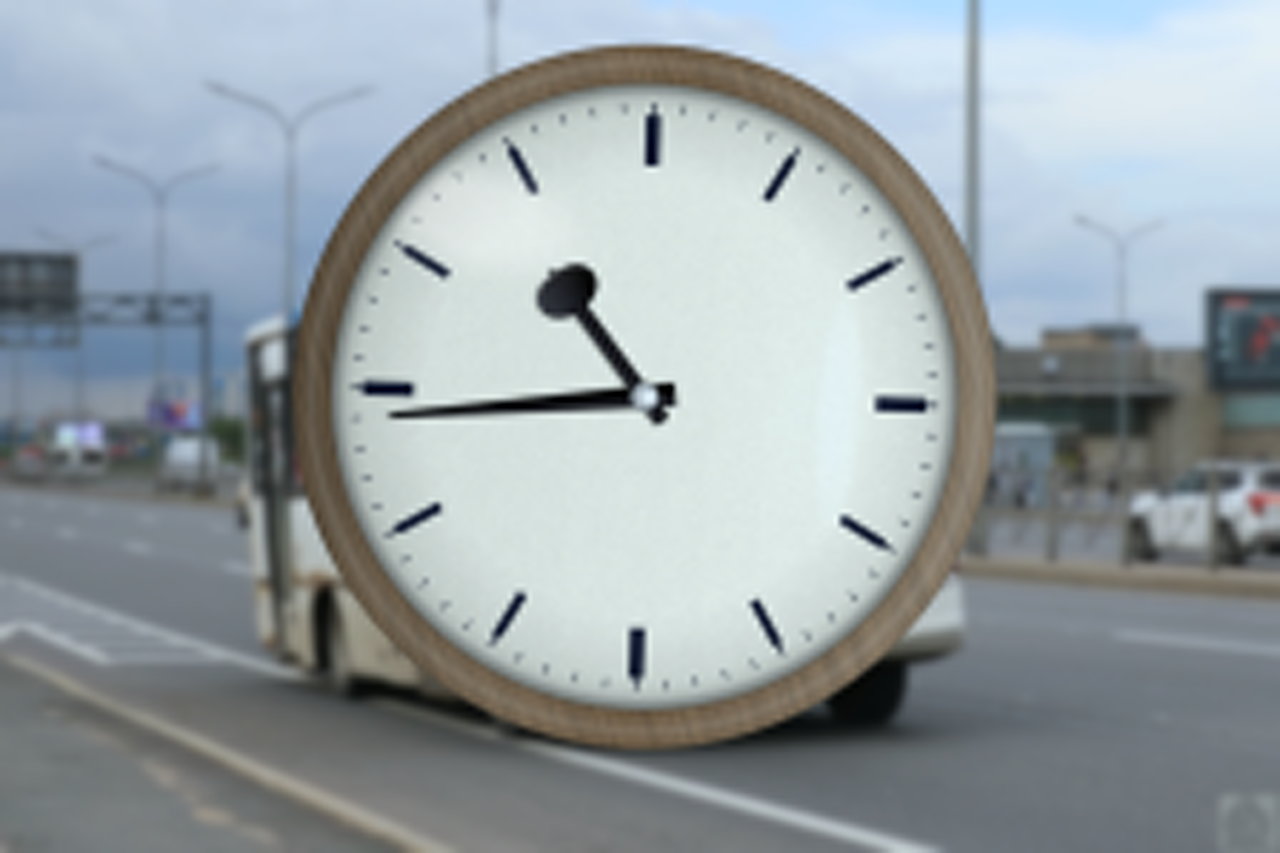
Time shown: {"hour": 10, "minute": 44}
